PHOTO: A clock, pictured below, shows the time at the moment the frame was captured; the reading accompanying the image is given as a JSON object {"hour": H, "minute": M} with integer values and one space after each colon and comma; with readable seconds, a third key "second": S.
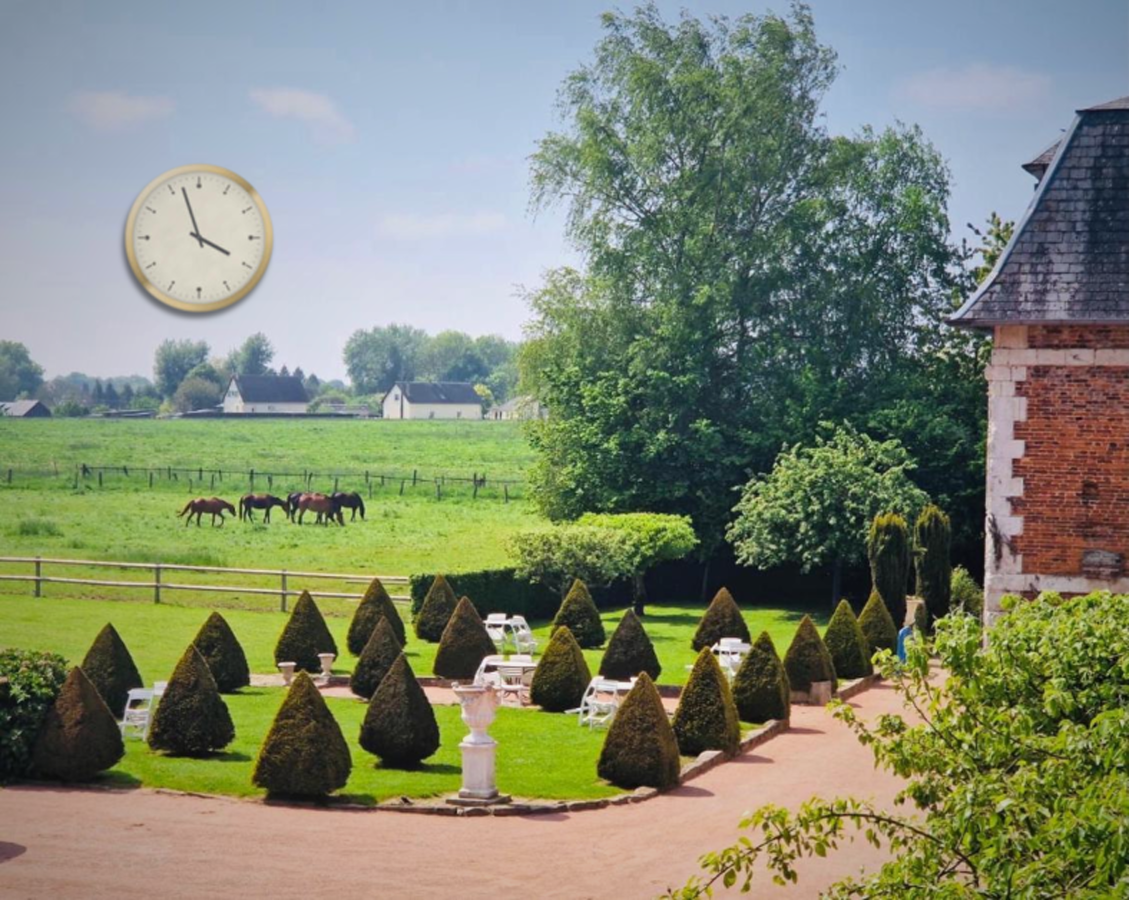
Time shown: {"hour": 3, "minute": 57}
